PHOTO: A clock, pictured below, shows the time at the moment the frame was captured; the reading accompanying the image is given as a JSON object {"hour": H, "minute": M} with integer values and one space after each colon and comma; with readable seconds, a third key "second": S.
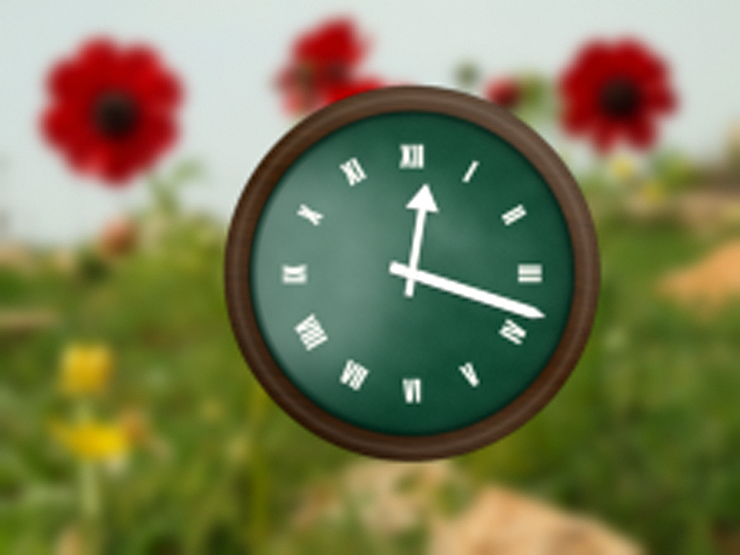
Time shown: {"hour": 12, "minute": 18}
